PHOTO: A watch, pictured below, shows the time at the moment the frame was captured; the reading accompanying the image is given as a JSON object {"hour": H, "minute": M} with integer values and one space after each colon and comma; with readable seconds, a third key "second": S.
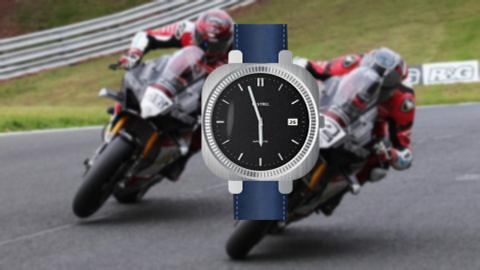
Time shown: {"hour": 5, "minute": 57}
